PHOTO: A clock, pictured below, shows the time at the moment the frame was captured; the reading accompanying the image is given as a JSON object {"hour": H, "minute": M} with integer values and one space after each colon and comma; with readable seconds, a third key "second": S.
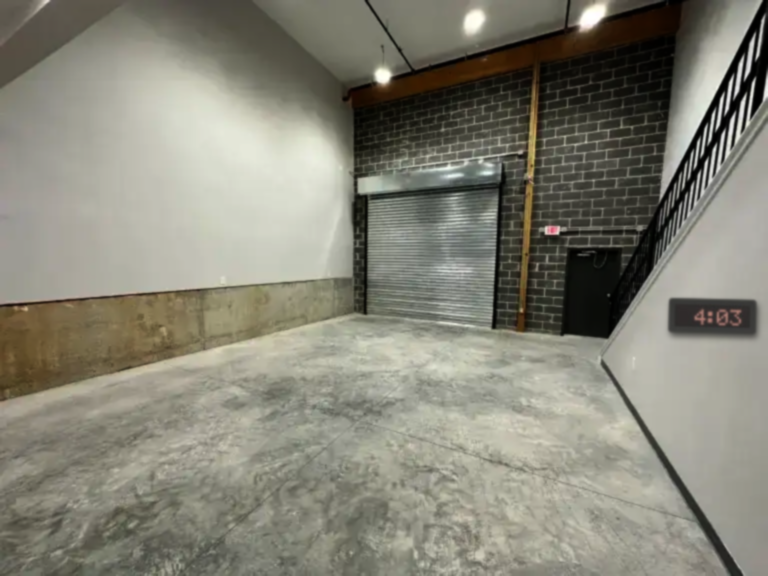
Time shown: {"hour": 4, "minute": 3}
